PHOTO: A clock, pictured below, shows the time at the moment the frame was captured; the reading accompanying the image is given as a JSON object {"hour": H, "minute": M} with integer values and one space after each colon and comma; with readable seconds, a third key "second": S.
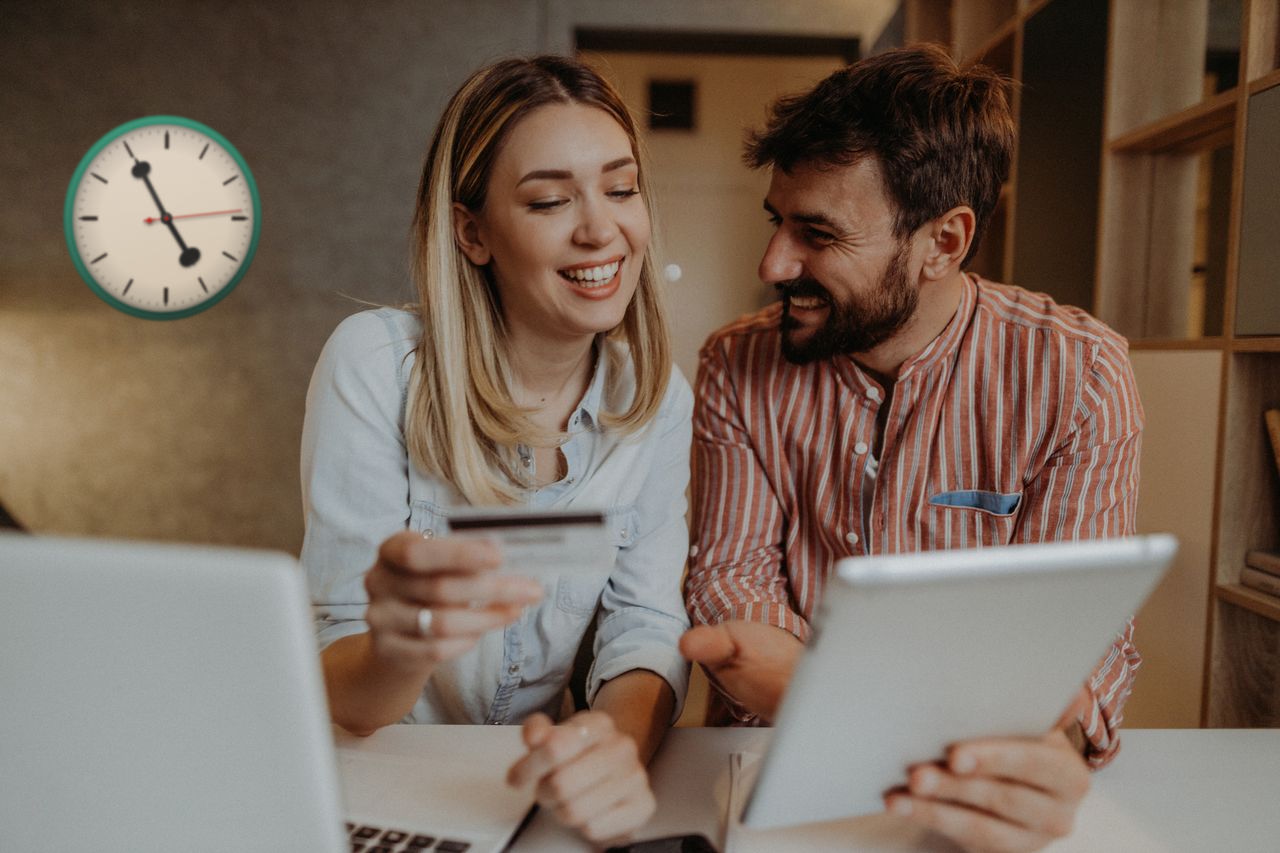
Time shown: {"hour": 4, "minute": 55, "second": 14}
